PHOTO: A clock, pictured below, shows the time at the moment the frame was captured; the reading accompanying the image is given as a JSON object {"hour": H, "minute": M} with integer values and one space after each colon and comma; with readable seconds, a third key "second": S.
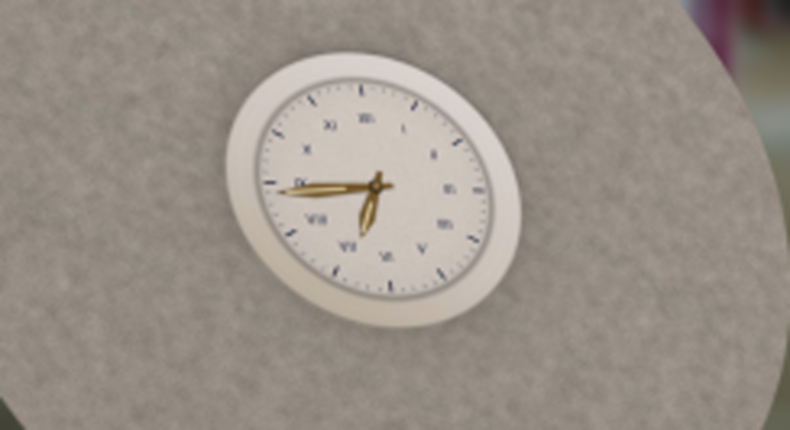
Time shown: {"hour": 6, "minute": 44}
